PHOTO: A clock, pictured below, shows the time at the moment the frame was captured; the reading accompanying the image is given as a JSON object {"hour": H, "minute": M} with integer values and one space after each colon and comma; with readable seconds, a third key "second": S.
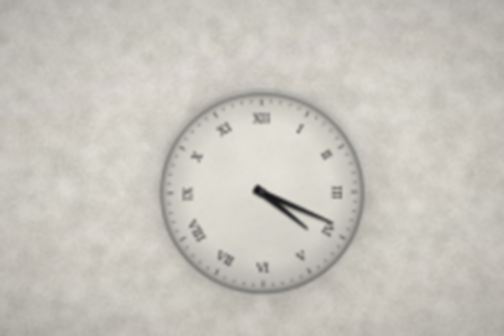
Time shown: {"hour": 4, "minute": 19}
